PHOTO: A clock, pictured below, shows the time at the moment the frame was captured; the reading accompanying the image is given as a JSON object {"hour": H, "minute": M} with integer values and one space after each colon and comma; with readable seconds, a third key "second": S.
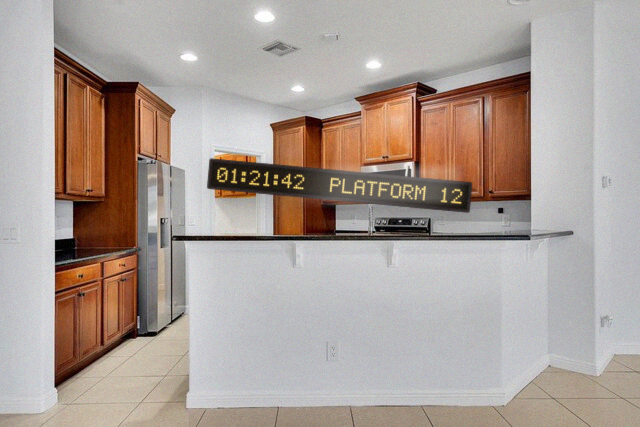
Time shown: {"hour": 1, "minute": 21, "second": 42}
